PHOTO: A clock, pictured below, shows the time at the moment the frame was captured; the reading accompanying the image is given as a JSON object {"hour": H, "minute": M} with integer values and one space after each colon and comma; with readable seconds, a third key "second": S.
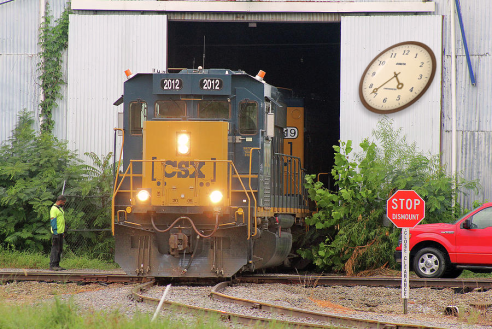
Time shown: {"hour": 4, "minute": 37}
